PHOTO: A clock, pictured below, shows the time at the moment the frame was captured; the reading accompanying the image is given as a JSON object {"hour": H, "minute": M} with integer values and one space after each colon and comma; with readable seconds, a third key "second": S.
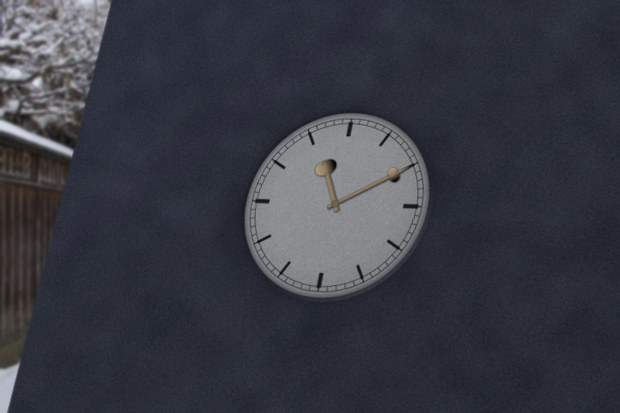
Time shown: {"hour": 11, "minute": 10}
